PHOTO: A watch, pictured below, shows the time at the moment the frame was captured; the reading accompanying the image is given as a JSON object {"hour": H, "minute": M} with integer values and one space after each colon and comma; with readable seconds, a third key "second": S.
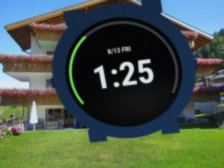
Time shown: {"hour": 1, "minute": 25}
